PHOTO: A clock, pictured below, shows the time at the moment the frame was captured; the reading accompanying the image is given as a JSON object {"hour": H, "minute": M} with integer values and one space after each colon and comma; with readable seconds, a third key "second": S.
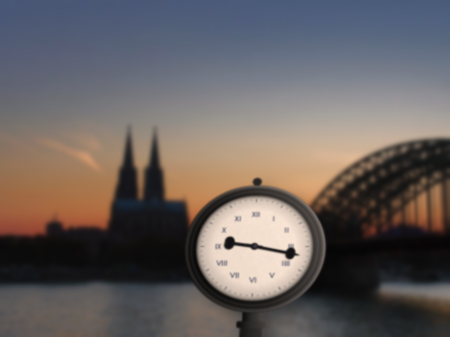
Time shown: {"hour": 9, "minute": 17}
